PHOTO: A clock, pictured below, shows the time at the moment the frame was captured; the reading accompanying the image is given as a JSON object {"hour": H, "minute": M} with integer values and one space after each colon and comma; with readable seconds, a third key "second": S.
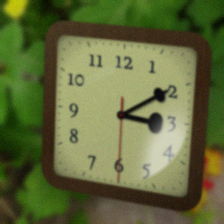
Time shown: {"hour": 3, "minute": 9, "second": 30}
